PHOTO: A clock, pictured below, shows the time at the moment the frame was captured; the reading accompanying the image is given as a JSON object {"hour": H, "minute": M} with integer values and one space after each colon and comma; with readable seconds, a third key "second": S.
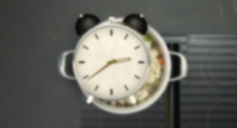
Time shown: {"hour": 2, "minute": 39}
